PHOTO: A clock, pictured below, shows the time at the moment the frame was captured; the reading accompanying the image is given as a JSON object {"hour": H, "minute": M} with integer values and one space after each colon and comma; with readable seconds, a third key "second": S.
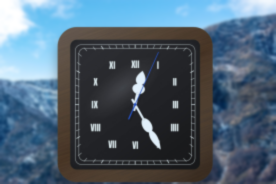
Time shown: {"hour": 12, "minute": 25, "second": 4}
